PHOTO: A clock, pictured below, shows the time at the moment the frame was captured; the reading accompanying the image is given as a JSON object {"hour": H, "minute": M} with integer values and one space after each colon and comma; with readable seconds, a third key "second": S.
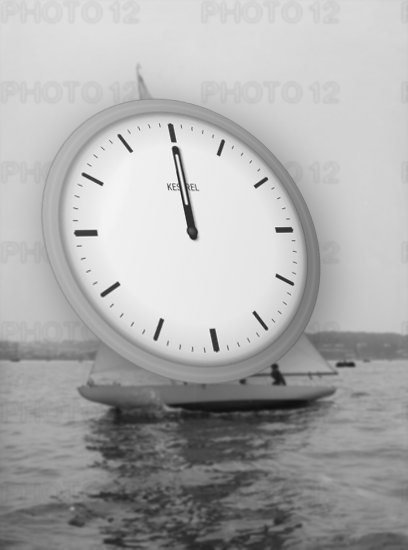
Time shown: {"hour": 12, "minute": 0}
